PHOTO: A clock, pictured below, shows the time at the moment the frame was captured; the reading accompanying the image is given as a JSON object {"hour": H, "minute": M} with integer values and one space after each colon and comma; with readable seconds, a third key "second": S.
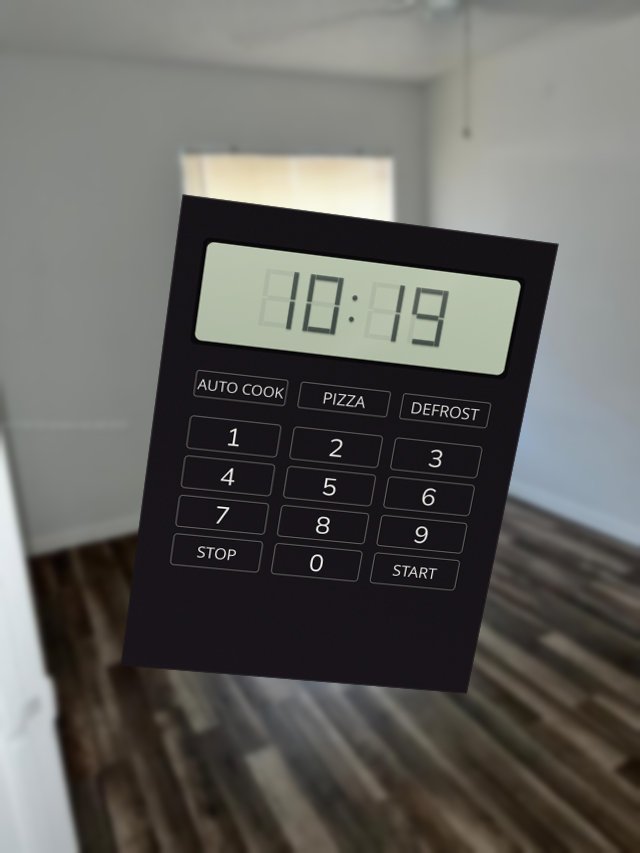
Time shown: {"hour": 10, "minute": 19}
